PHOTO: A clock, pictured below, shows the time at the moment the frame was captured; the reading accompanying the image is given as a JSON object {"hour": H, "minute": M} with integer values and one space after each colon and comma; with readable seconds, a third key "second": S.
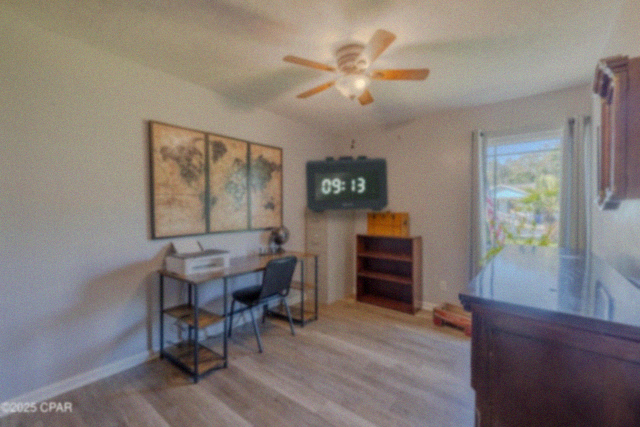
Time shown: {"hour": 9, "minute": 13}
